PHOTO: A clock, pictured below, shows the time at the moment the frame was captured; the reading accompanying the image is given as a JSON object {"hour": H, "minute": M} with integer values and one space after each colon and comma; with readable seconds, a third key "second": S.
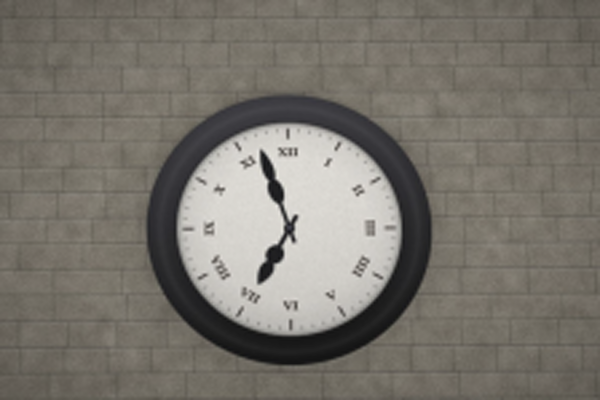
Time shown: {"hour": 6, "minute": 57}
